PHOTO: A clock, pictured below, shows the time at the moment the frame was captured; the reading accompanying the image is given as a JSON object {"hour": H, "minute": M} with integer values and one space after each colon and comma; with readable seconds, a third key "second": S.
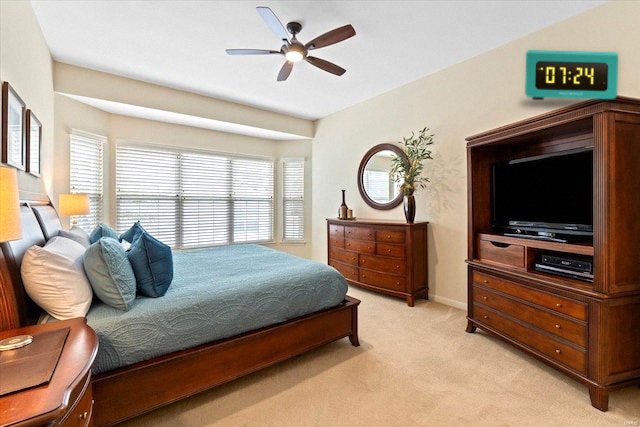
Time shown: {"hour": 7, "minute": 24}
